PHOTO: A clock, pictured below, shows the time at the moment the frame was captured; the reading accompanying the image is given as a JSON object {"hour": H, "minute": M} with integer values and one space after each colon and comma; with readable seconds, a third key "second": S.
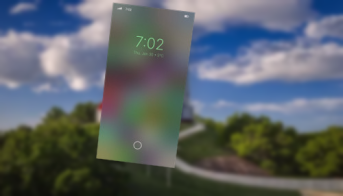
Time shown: {"hour": 7, "minute": 2}
